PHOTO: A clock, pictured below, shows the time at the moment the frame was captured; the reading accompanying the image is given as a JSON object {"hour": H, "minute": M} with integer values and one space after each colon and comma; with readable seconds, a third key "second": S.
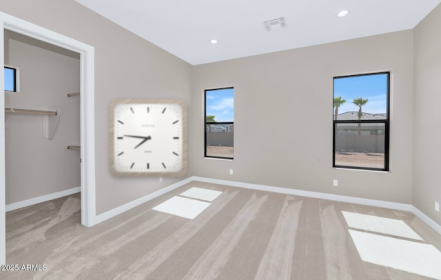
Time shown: {"hour": 7, "minute": 46}
